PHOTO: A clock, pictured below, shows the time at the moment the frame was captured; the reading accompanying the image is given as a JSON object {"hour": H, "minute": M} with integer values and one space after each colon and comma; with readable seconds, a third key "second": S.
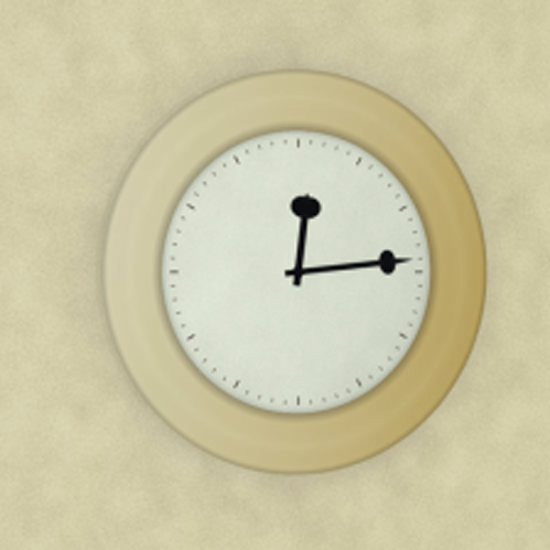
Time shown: {"hour": 12, "minute": 14}
